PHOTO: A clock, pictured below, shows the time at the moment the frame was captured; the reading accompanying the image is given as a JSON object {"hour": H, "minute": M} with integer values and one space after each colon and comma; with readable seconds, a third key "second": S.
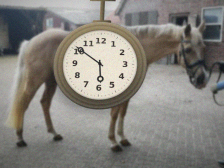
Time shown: {"hour": 5, "minute": 51}
